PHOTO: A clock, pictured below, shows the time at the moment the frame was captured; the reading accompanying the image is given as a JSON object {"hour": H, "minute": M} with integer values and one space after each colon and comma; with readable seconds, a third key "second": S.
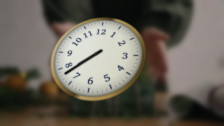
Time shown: {"hour": 7, "minute": 38}
